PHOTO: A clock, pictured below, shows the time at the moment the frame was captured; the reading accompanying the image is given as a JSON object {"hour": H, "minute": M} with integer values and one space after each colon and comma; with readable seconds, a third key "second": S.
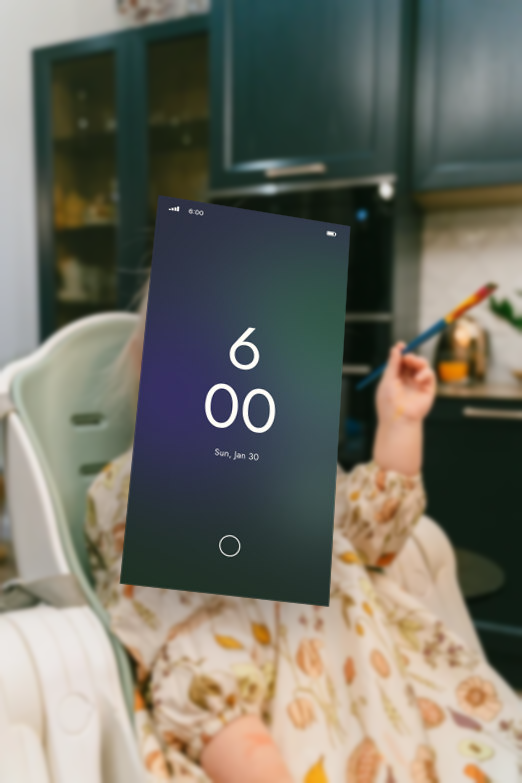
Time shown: {"hour": 6, "minute": 0}
